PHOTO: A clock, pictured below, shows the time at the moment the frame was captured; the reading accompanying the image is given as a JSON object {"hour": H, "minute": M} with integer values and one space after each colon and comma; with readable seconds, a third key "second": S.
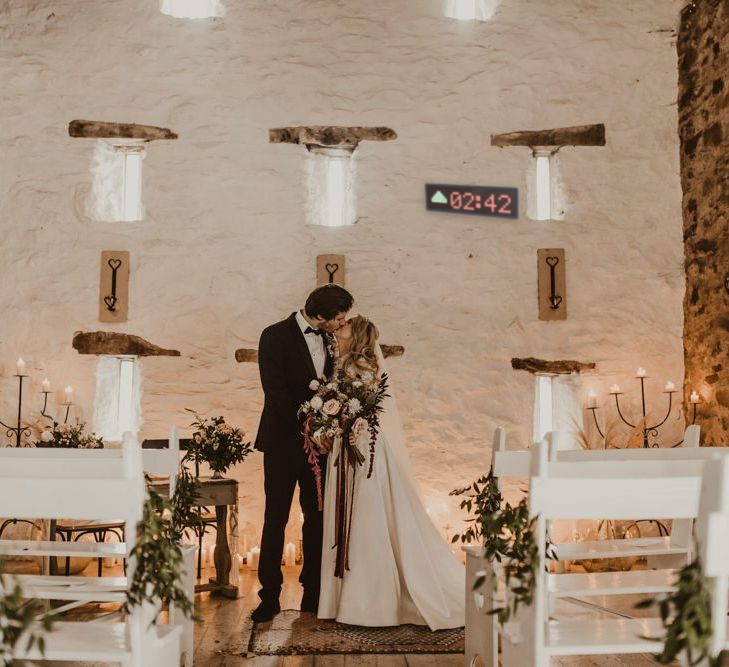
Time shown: {"hour": 2, "minute": 42}
